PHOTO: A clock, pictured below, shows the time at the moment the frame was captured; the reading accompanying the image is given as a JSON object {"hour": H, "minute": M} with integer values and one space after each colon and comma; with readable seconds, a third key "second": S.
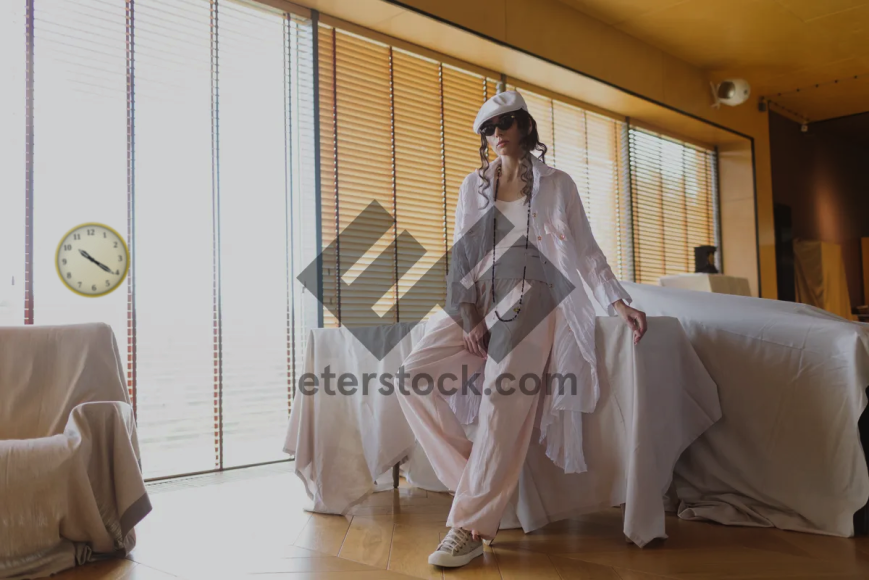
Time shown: {"hour": 10, "minute": 21}
